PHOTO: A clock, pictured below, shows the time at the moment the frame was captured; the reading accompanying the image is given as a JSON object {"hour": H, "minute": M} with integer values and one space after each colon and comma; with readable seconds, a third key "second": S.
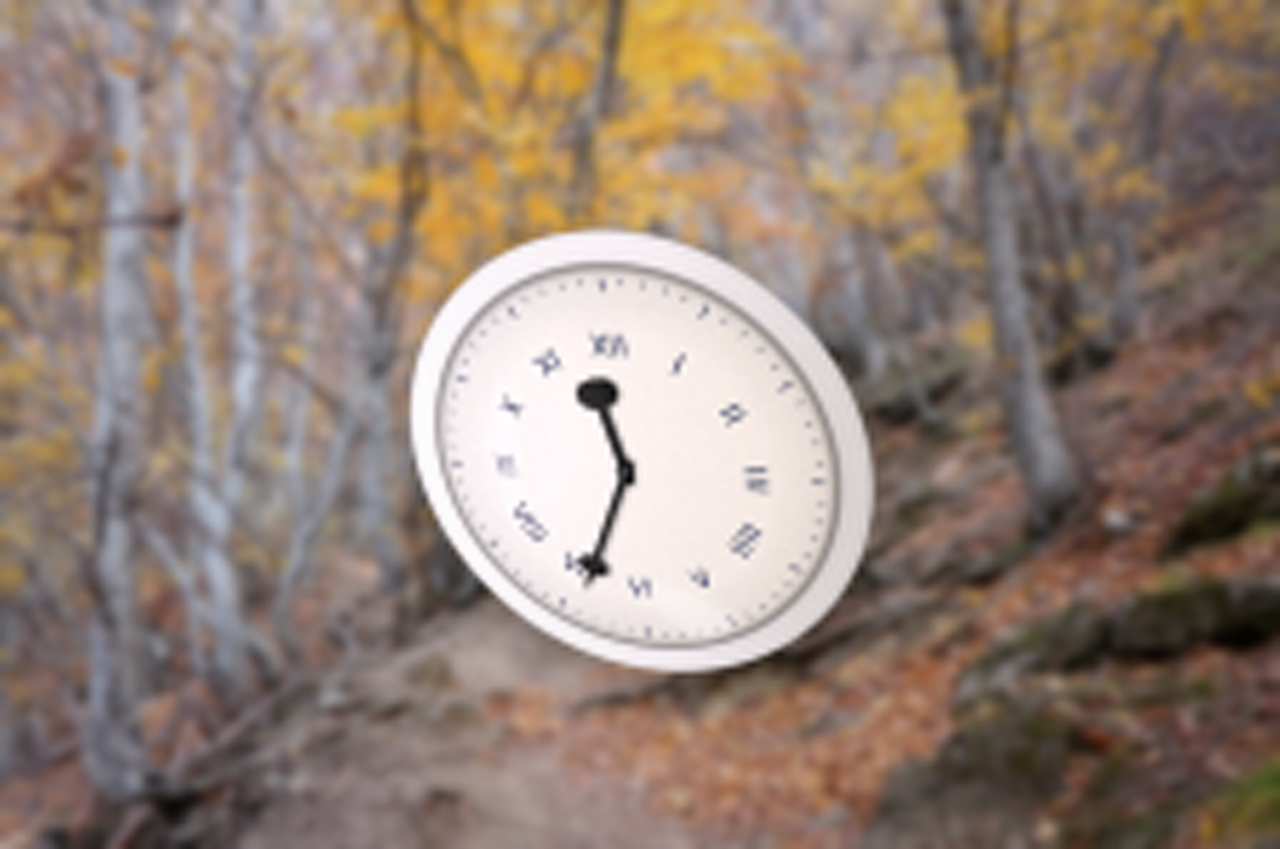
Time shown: {"hour": 11, "minute": 34}
